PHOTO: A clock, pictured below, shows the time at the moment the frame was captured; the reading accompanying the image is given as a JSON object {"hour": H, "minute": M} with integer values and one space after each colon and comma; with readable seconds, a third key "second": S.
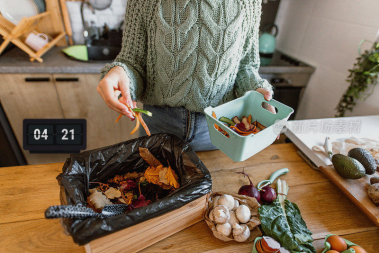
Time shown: {"hour": 4, "minute": 21}
